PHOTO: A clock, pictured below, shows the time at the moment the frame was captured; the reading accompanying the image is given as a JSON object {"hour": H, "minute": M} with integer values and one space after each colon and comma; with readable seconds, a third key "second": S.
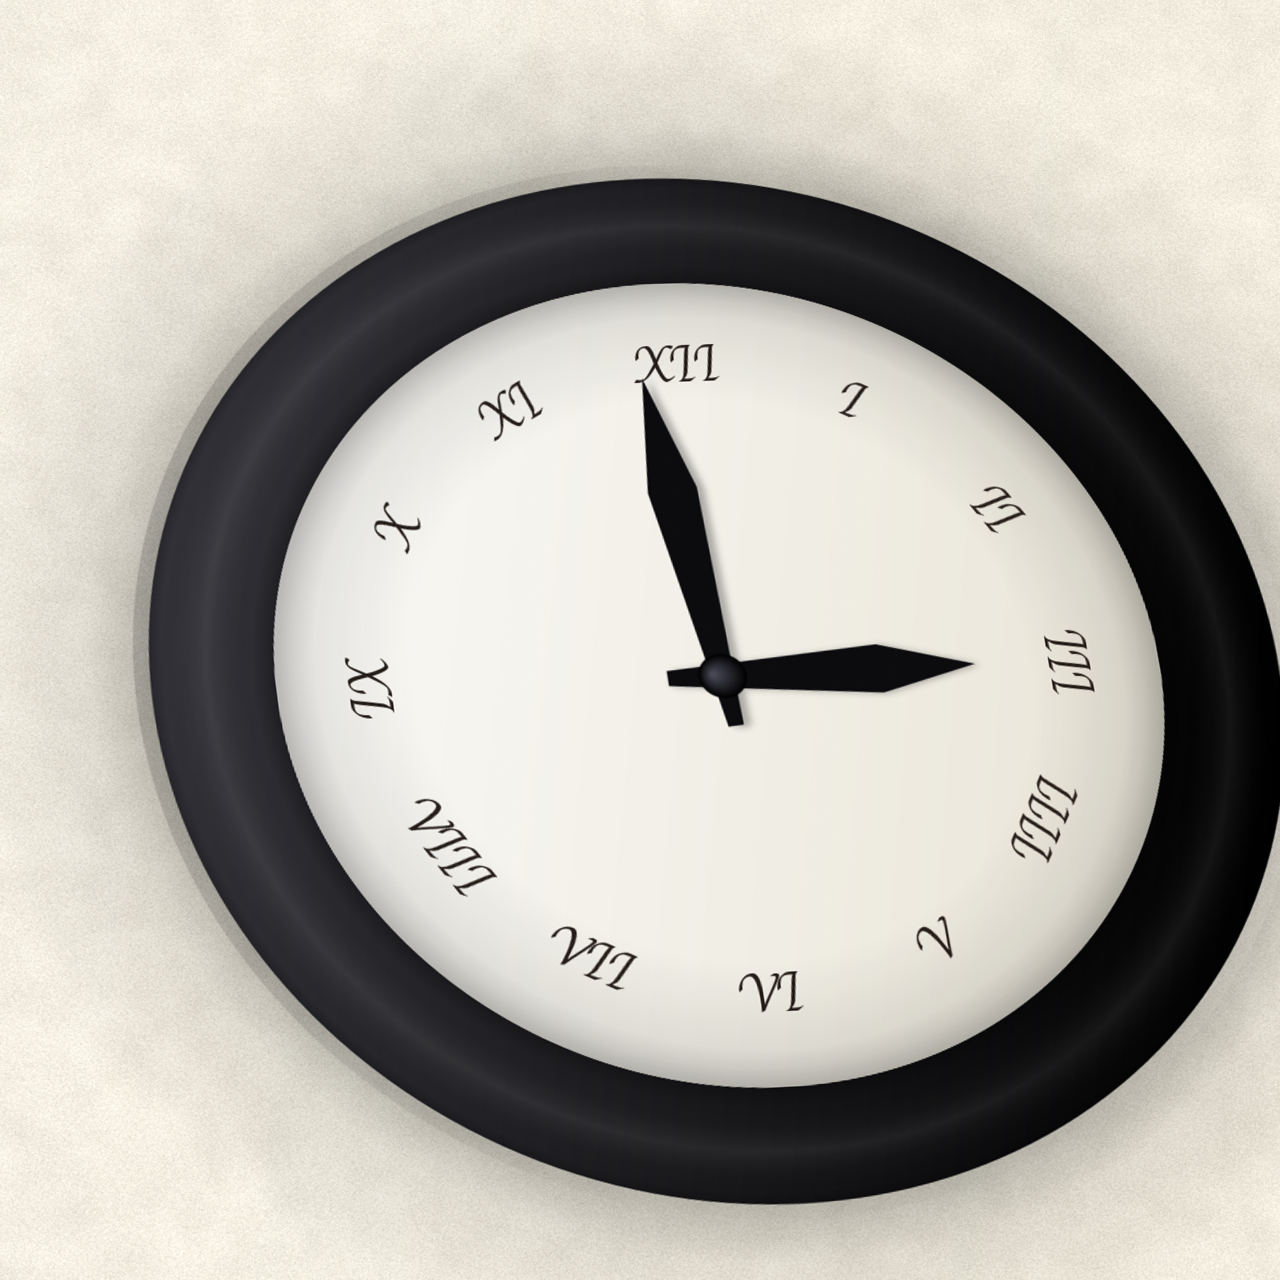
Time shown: {"hour": 2, "minute": 59}
